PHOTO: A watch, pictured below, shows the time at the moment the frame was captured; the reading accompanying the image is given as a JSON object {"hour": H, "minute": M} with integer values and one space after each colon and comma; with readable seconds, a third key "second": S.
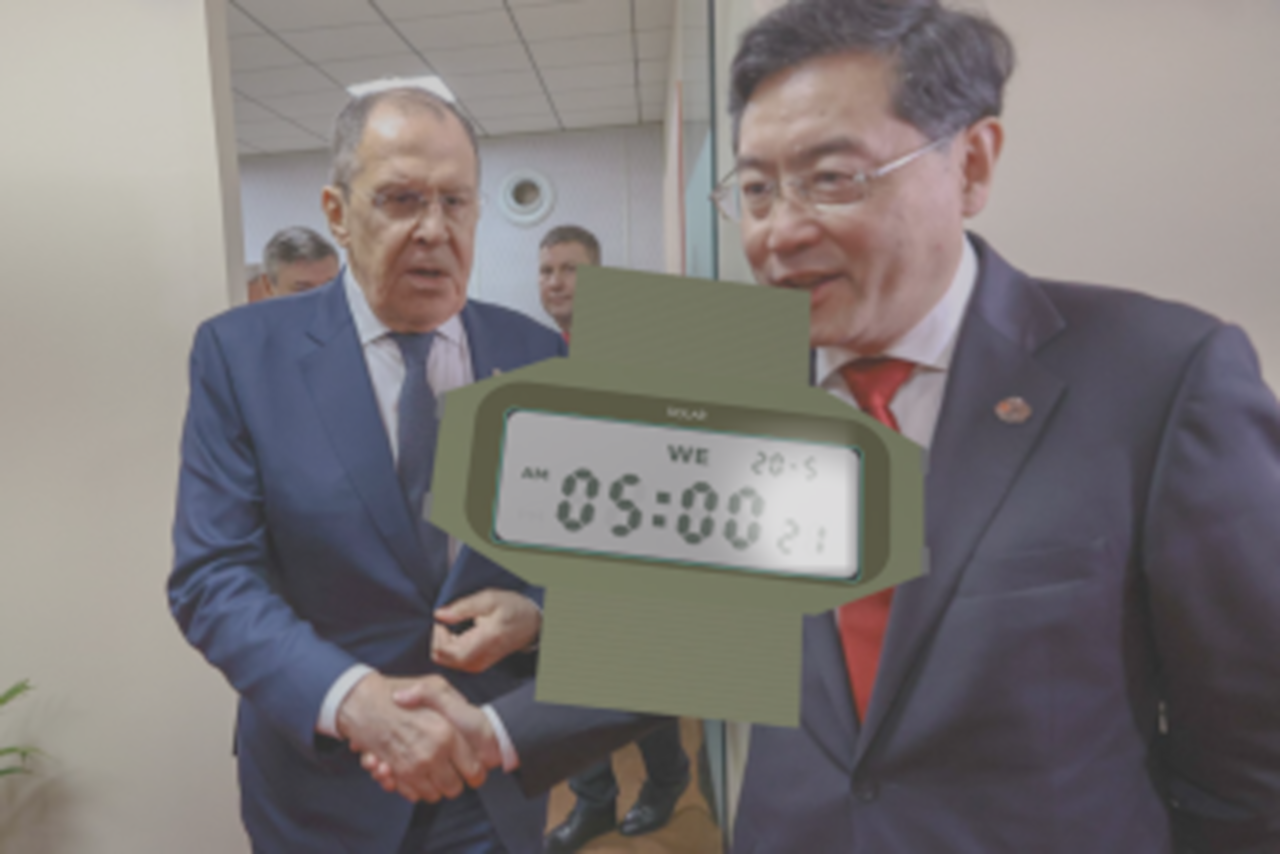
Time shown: {"hour": 5, "minute": 0, "second": 21}
